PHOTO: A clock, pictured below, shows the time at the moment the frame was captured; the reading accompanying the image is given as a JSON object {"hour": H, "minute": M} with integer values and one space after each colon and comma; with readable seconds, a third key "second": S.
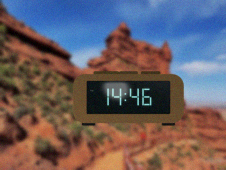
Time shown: {"hour": 14, "minute": 46}
